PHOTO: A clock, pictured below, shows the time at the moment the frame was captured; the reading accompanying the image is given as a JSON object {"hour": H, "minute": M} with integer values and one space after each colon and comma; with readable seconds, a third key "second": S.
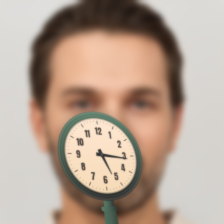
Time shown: {"hour": 5, "minute": 16}
